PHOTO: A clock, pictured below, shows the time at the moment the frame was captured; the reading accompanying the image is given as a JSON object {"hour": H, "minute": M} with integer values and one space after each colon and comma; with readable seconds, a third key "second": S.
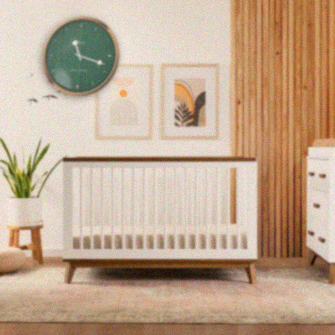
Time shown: {"hour": 11, "minute": 18}
